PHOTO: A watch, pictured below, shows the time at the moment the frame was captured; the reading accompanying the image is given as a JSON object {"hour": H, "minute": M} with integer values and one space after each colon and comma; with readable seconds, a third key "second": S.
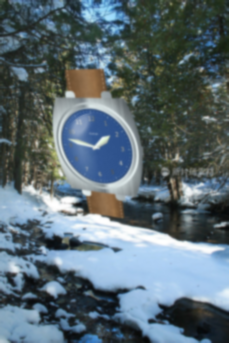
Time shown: {"hour": 1, "minute": 47}
